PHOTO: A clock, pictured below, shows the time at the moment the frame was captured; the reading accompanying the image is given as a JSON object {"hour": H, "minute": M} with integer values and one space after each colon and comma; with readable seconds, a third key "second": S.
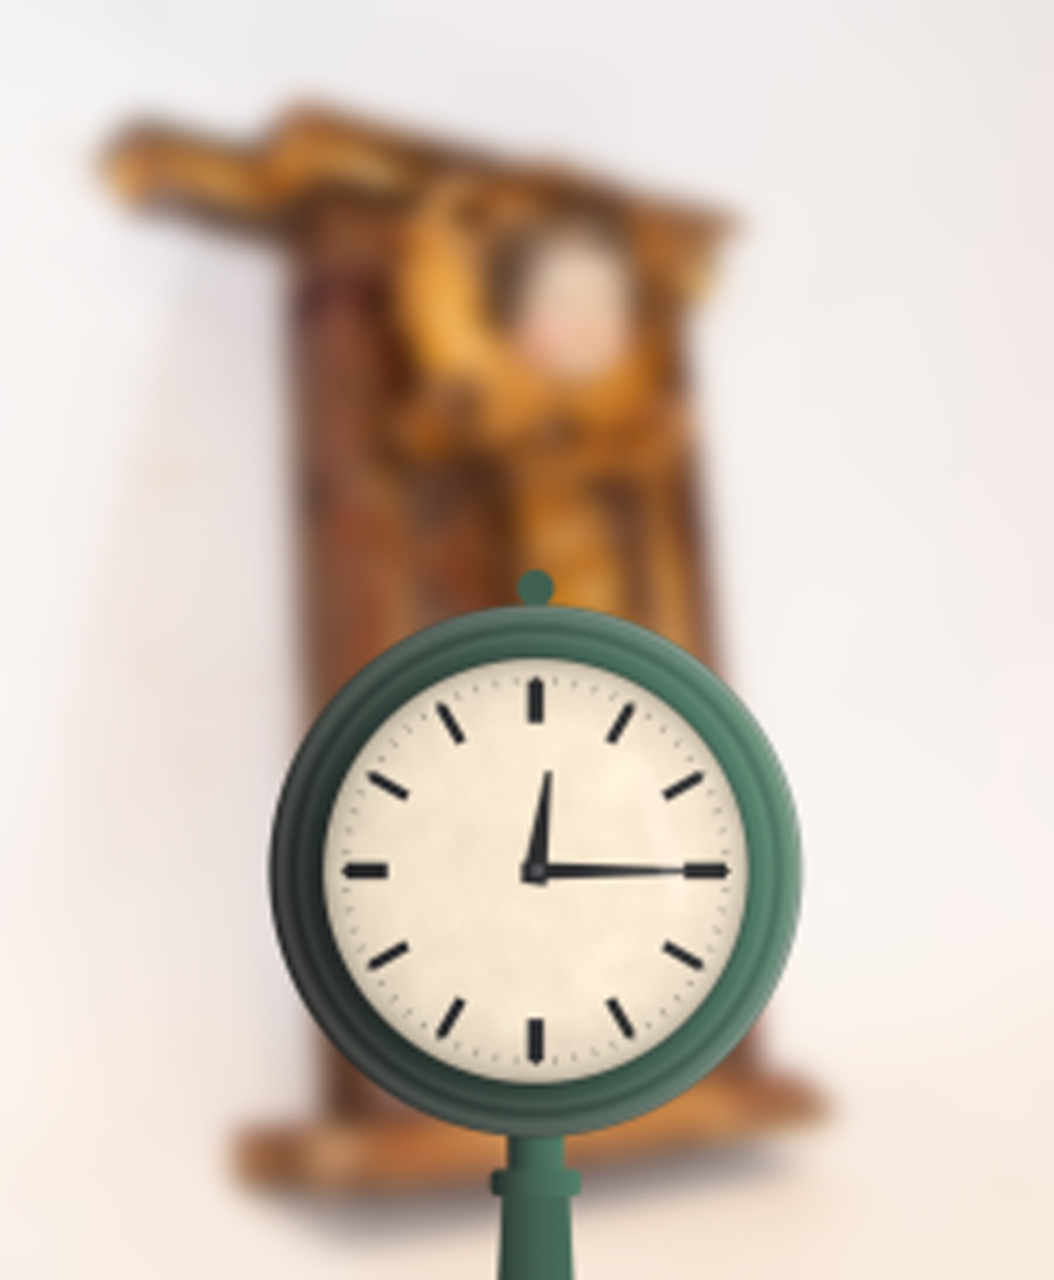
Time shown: {"hour": 12, "minute": 15}
